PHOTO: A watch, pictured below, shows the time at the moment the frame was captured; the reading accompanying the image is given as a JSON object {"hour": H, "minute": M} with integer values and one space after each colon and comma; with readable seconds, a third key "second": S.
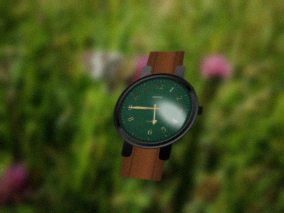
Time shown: {"hour": 5, "minute": 45}
